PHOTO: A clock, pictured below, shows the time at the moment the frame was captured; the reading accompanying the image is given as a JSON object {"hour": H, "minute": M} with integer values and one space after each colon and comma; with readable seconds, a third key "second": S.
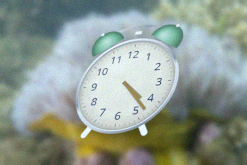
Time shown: {"hour": 4, "minute": 23}
